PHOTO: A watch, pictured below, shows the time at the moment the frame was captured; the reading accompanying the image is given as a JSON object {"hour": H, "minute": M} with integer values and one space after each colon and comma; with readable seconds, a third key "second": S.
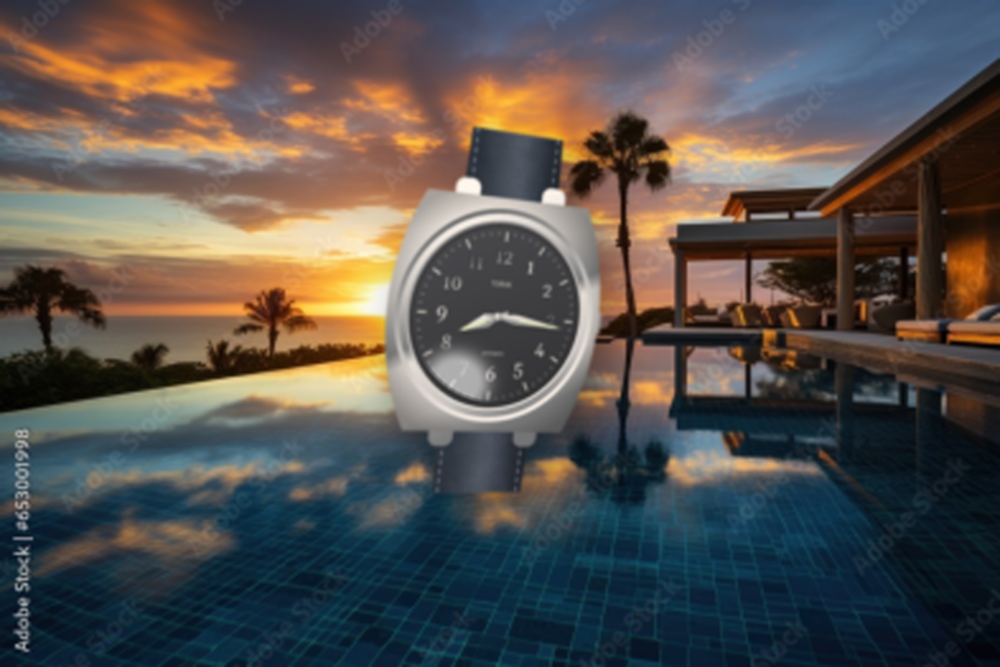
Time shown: {"hour": 8, "minute": 16}
